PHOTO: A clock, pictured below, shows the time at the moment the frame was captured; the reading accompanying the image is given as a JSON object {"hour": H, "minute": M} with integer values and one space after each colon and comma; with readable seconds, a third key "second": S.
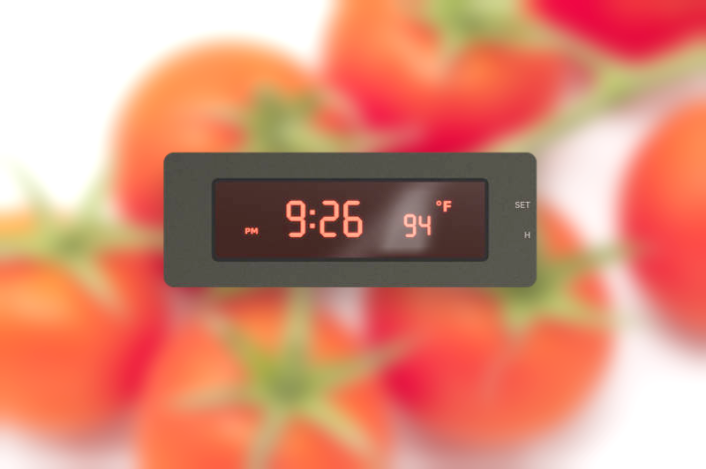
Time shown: {"hour": 9, "minute": 26}
